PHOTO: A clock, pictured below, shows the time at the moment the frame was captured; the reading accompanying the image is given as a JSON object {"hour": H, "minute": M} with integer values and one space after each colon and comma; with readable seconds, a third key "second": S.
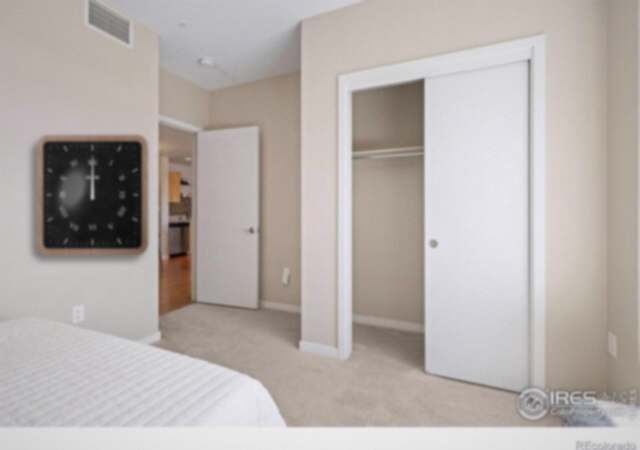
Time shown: {"hour": 12, "minute": 0}
